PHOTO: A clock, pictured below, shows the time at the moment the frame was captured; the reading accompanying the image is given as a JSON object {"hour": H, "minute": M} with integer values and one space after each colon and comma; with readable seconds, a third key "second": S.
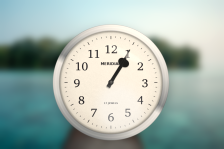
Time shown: {"hour": 1, "minute": 5}
